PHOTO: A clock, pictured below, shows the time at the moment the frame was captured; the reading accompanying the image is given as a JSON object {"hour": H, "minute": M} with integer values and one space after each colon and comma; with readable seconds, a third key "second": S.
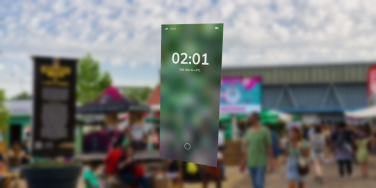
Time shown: {"hour": 2, "minute": 1}
